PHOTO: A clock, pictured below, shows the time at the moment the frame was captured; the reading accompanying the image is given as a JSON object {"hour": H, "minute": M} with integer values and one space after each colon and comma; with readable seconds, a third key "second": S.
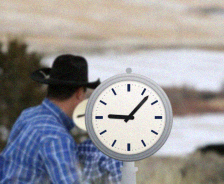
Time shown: {"hour": 9, "minute": 7}
